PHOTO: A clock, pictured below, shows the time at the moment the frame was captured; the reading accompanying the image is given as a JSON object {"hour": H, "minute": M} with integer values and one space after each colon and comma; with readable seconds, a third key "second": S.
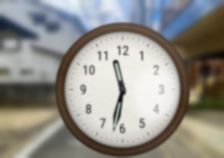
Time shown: {"hour": 11, "minute": 32}
